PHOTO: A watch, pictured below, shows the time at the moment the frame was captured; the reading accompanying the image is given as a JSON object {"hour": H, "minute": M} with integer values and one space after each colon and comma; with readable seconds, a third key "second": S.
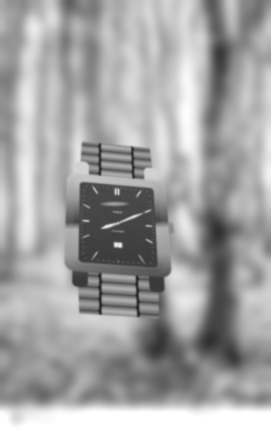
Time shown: {"hour": 8, "minute": 10}
